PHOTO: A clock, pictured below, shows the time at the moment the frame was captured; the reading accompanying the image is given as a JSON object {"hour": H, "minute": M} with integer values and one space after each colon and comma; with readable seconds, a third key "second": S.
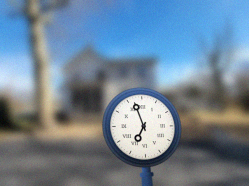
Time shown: {"hour": 6, "minute": 57}
